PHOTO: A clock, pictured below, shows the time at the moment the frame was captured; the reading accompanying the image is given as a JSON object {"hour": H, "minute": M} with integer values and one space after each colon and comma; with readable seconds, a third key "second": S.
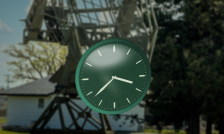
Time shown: {"hour": 3, "minute": 38}
